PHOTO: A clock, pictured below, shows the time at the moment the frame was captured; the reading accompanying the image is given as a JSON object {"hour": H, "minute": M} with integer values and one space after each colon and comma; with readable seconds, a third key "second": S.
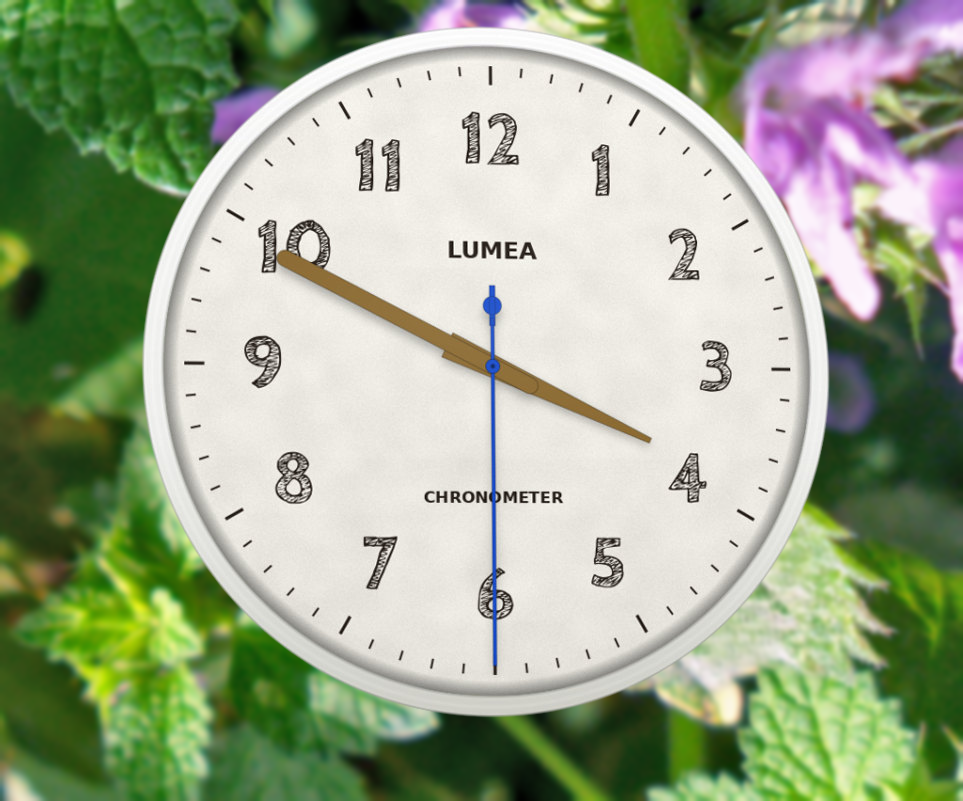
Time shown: {"hour": 3, "minute": 49, "second": 30}
